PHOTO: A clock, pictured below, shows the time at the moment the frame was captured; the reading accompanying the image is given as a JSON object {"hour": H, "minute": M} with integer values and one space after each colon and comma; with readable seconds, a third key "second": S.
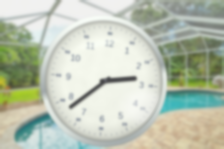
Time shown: {"hour": 2, "minute": 38}
